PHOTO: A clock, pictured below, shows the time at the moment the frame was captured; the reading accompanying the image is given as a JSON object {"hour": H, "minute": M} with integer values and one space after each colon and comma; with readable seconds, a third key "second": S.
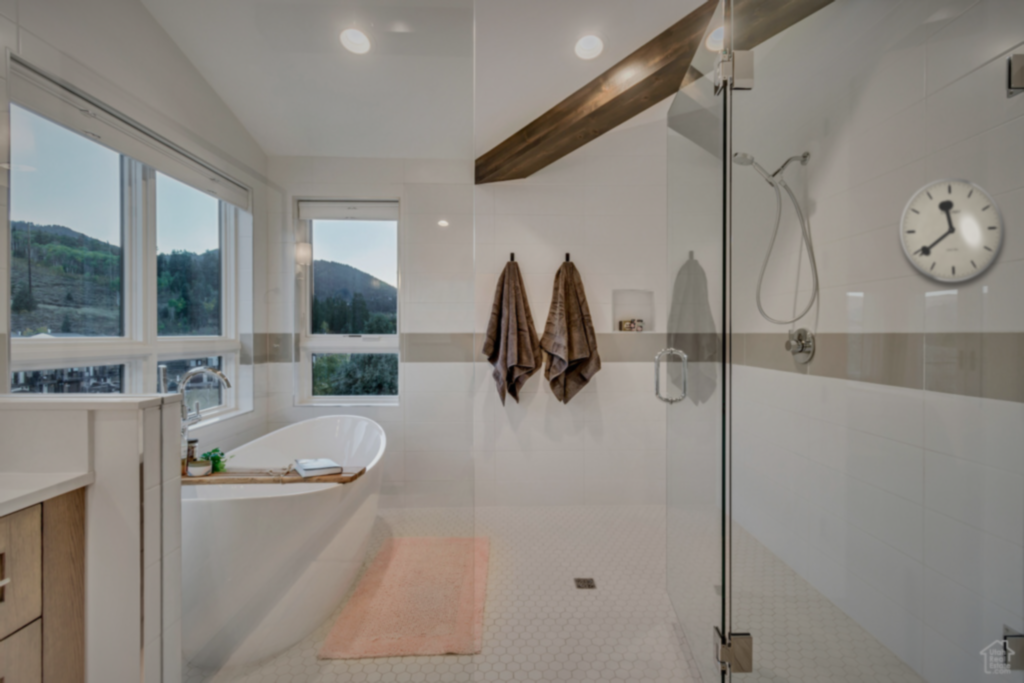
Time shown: {"hour": 11, "minute": 39}
